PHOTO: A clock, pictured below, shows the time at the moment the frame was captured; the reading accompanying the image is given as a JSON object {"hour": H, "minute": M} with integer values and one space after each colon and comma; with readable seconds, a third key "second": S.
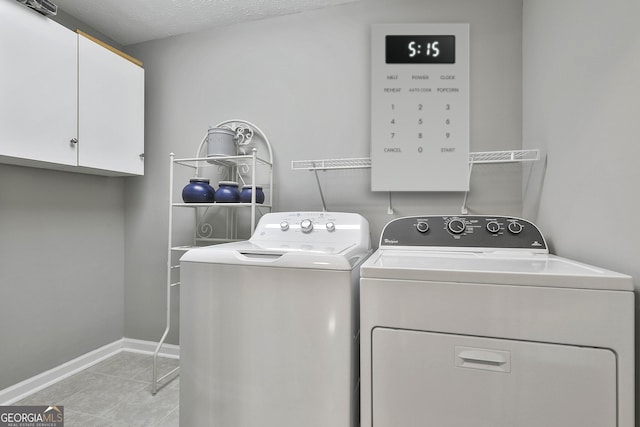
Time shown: {"hour": 5, "minute": 15}
